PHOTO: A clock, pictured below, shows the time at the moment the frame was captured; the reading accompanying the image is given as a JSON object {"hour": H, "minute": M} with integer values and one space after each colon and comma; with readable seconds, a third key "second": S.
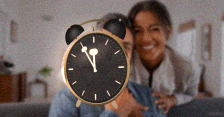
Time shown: {"hour": 11, "minute": 55}
